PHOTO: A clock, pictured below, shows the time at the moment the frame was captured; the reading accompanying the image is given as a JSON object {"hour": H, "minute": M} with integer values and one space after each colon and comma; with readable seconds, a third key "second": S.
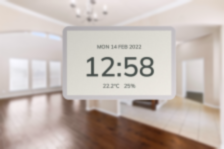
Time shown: {"hour": 12, "minute": 58}
